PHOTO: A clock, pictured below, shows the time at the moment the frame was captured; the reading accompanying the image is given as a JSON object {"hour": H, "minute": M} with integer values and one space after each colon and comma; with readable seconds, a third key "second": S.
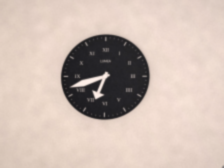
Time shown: {"hour": 6, "minute": 42}
